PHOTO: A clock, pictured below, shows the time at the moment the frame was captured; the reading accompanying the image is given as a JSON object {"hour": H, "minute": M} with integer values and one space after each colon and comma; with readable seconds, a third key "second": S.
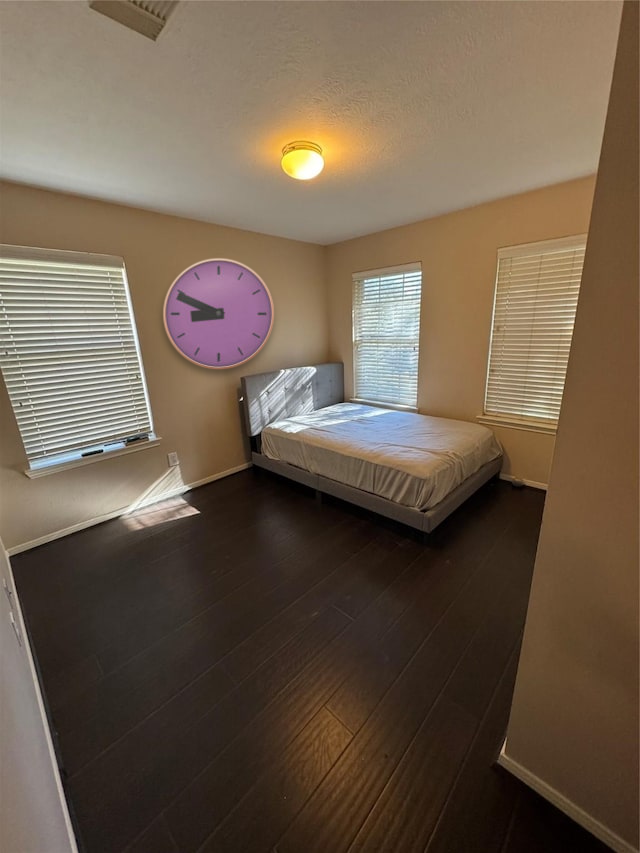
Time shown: {"hour": 8, "minute": 49}
